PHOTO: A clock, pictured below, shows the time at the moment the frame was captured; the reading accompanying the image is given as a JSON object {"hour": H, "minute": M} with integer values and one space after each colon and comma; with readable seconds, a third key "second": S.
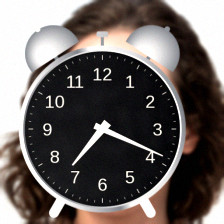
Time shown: {"hour": 7, "minute": 19}
